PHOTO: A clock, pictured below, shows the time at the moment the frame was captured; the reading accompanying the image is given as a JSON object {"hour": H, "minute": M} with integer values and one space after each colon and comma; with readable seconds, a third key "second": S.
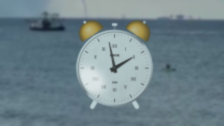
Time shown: {"hour": 1, "minute": 58}
